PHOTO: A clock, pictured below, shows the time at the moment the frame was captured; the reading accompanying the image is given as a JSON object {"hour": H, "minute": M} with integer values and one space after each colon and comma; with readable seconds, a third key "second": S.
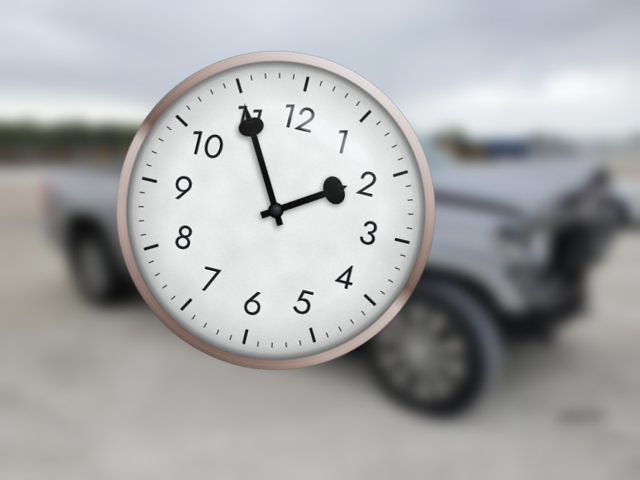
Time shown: {"hour": 1, "minute": 55}
